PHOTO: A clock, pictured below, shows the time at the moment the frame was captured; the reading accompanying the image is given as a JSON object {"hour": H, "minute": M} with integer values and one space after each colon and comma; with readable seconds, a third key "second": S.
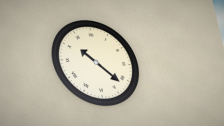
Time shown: {"hour": 10, "minute": 22}
